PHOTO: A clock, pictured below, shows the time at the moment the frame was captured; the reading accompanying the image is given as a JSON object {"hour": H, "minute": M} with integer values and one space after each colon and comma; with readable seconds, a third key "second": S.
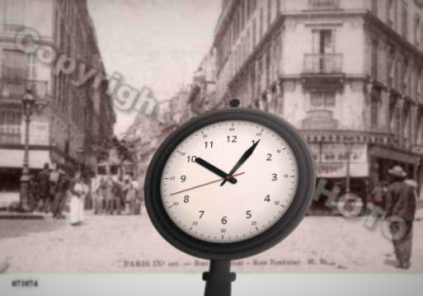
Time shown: {"hour": 10, "minute": 5, "second": 42}
